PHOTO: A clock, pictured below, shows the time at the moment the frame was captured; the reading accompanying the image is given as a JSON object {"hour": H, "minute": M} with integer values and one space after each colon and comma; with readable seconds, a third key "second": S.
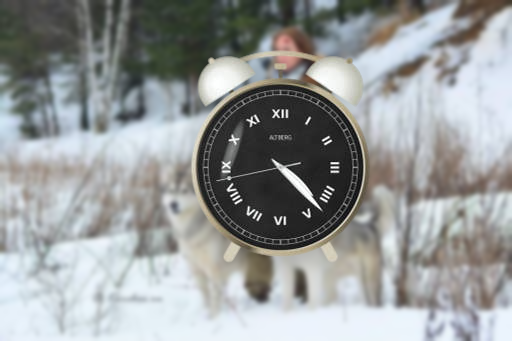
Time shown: {"hour": 4, "minute": 22, "second": 43}
